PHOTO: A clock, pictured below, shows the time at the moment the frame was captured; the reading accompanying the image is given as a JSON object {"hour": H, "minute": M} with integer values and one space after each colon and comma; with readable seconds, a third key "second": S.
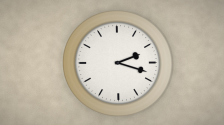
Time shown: {"hour": 2, "minute": 18}
